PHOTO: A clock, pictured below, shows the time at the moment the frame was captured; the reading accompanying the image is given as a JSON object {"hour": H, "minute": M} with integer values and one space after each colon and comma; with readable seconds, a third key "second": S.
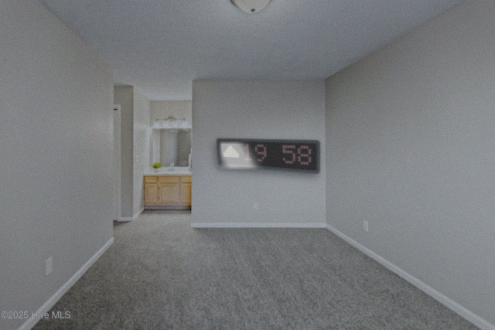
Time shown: {"hour": 19, "minute": 58}
